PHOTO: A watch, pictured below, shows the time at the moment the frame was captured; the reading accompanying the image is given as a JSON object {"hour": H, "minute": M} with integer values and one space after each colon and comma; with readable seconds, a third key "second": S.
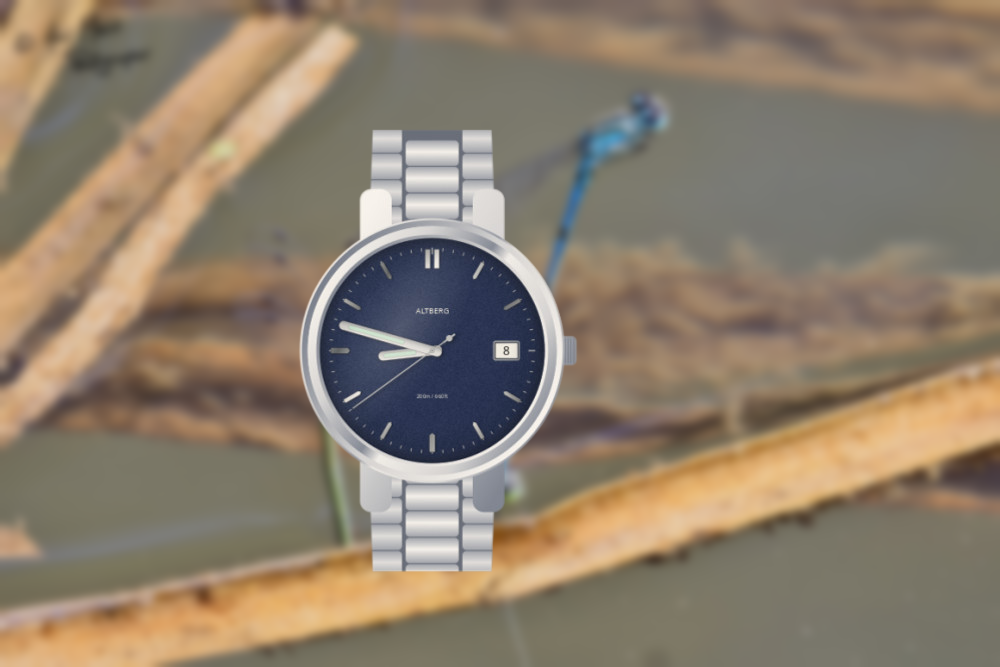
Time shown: {"hour": 8, "minute": 47, "second": 39}
